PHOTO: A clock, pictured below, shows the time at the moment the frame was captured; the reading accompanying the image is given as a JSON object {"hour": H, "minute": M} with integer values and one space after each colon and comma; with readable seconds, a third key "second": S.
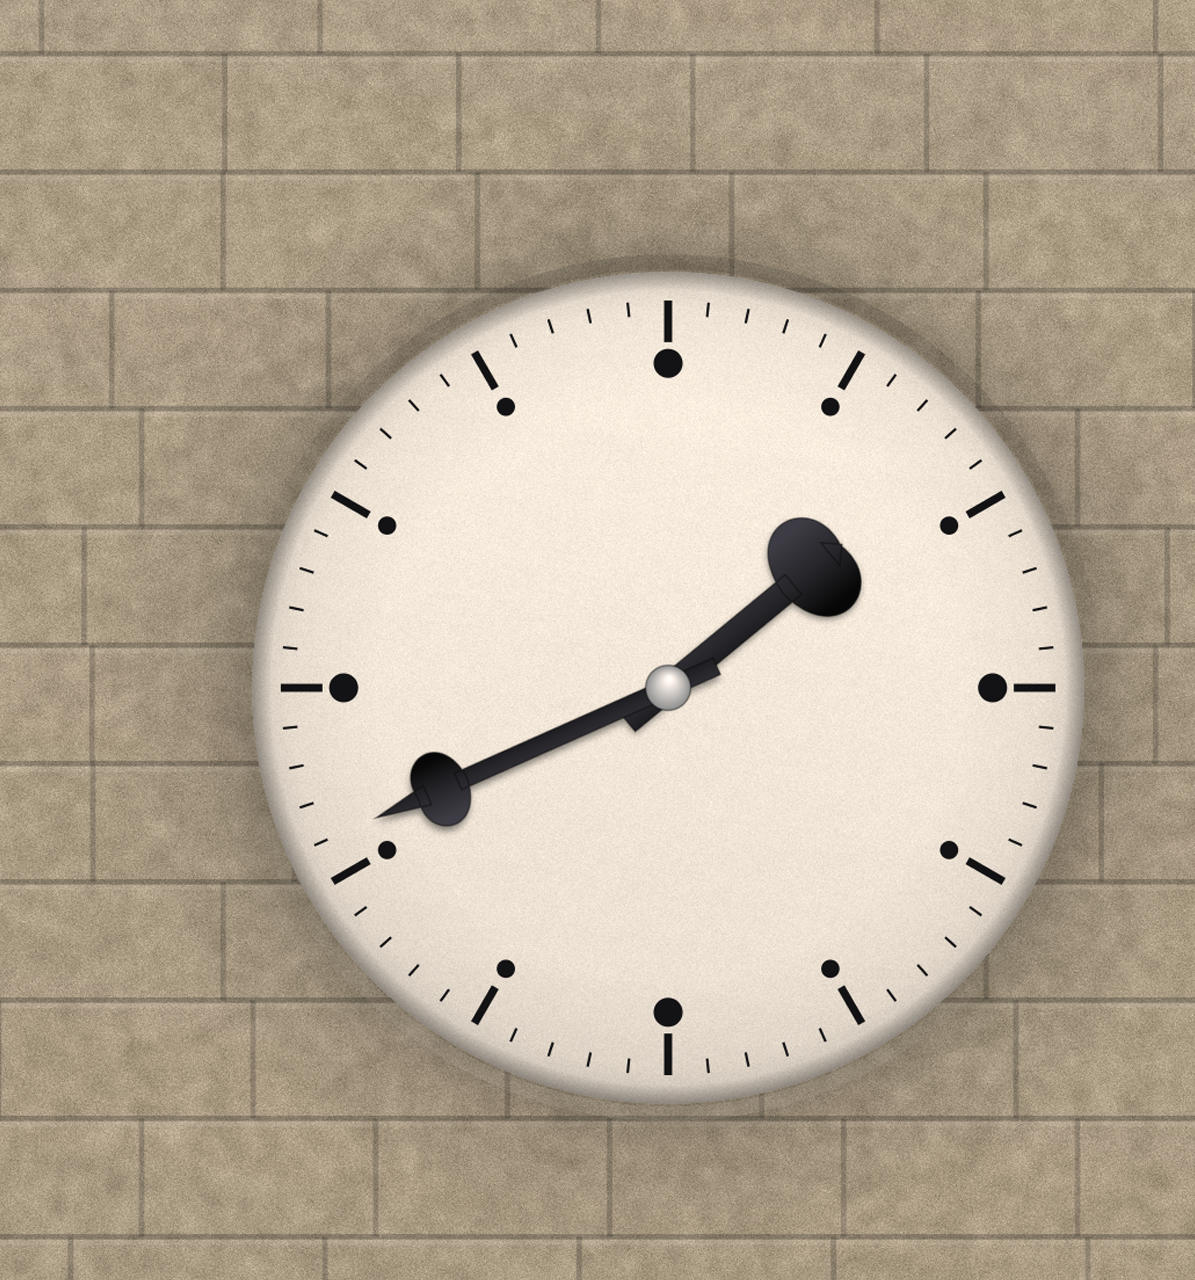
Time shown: {"hour": 1, "minute": 41}
